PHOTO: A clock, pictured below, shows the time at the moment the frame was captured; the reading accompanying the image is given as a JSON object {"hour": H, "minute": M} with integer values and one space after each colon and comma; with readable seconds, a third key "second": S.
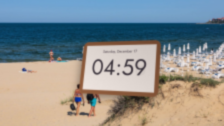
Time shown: {"hour": 4, "minute": 59}
